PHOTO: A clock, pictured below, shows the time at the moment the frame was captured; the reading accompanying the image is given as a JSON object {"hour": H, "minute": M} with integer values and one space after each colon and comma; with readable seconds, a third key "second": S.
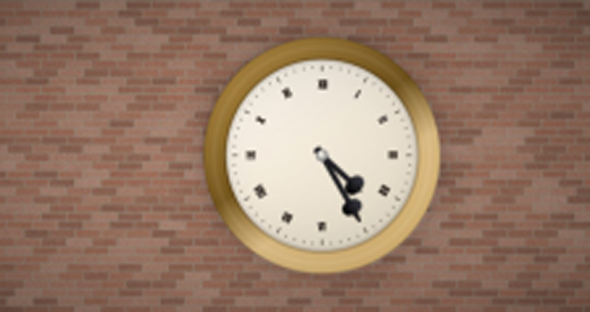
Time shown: {"hour": 4, "minute": 25}
